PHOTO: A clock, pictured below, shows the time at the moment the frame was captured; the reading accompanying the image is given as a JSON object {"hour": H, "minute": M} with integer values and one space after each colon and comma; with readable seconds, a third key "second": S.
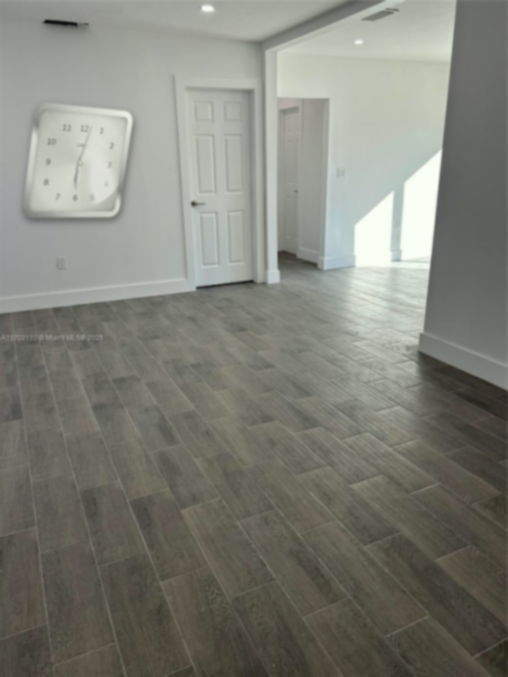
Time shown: {"hour": 6, "minute": 2}
